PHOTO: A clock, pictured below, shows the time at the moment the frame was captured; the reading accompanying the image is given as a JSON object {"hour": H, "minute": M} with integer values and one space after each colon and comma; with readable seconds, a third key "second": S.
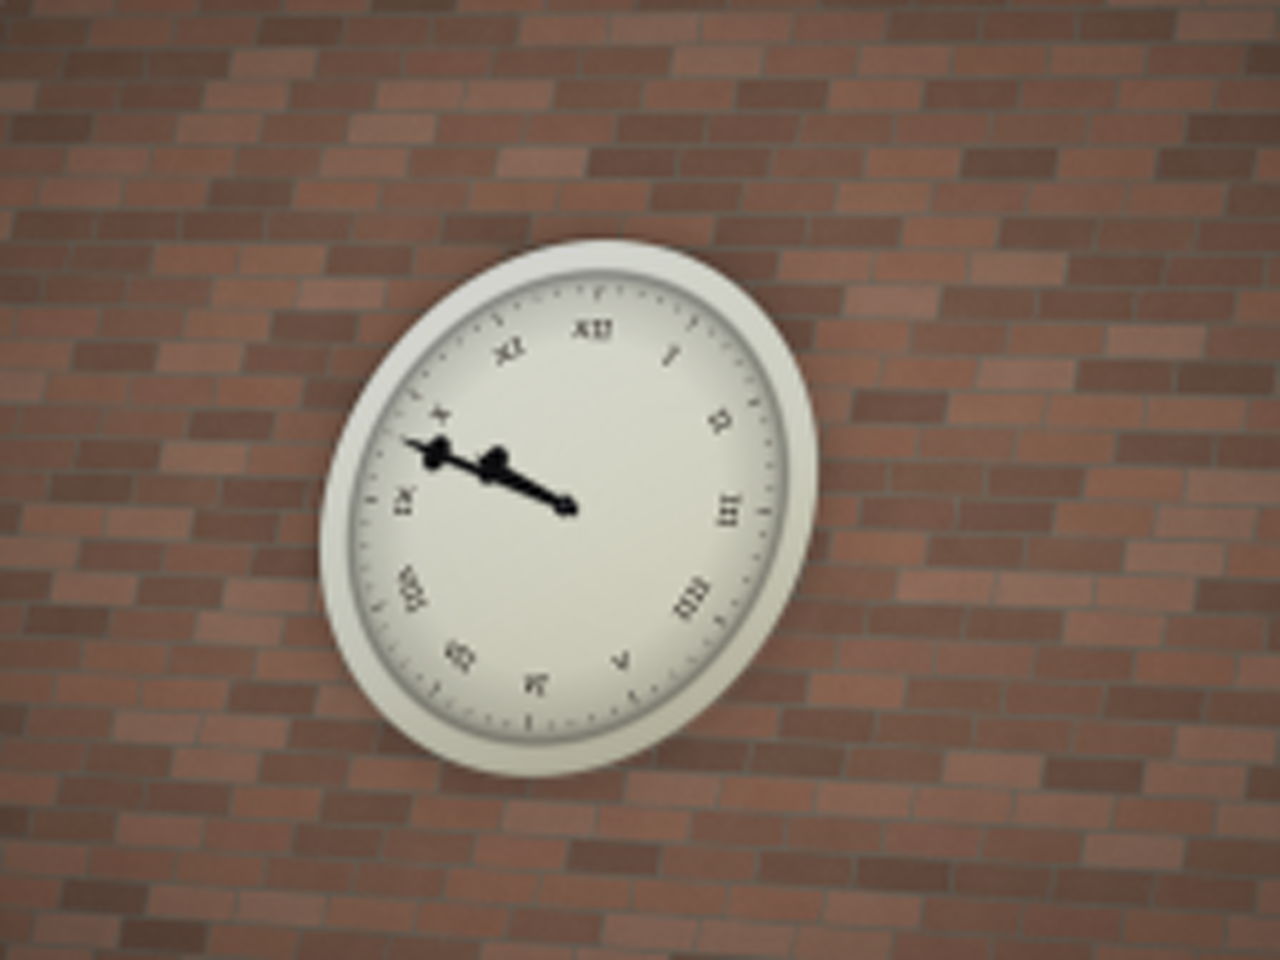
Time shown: {"hour": 9, "minute": 48}
